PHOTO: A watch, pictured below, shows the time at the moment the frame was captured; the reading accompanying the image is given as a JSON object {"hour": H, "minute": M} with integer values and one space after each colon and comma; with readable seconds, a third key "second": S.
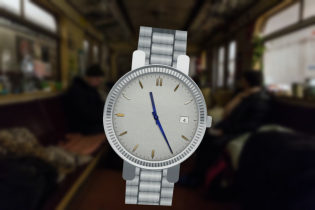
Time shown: {"hour": 11, "minute": 25}
